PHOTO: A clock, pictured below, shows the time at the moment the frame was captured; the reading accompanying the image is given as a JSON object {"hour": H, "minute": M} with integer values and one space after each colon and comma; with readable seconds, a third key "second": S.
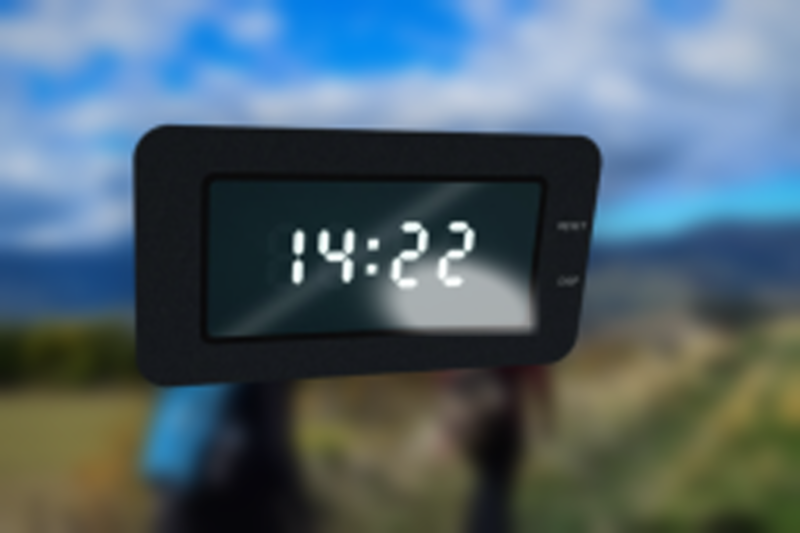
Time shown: {"hour": 14, "minute": 22}
